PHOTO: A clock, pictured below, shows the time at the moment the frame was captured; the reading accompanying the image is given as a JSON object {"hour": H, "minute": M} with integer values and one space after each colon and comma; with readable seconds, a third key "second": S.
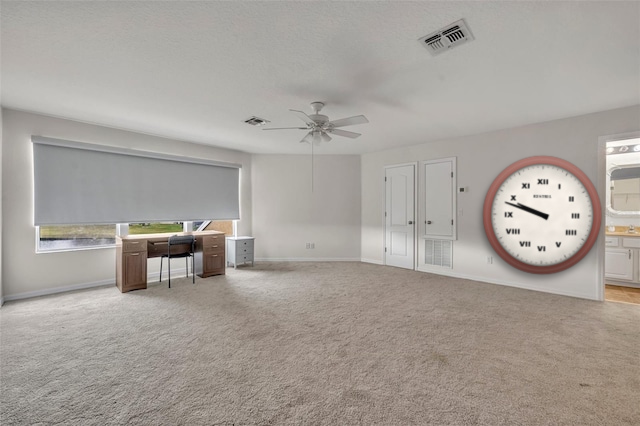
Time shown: {"hour": 9, "minute": 48}
